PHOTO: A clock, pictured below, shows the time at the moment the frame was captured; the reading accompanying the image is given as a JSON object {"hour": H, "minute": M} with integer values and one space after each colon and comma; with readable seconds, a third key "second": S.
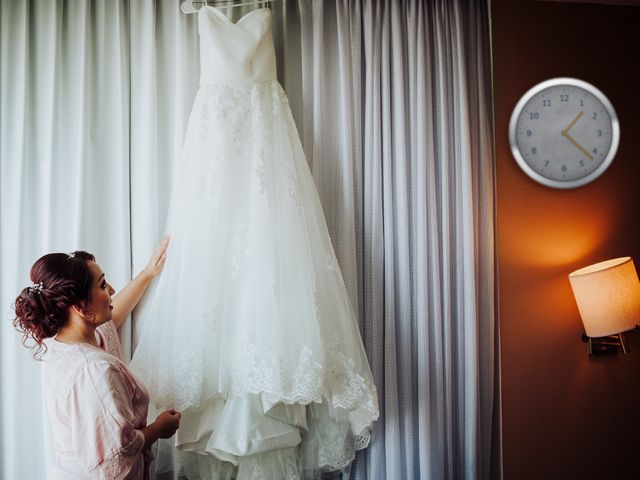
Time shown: {"hour": 1, "minute": 22}
